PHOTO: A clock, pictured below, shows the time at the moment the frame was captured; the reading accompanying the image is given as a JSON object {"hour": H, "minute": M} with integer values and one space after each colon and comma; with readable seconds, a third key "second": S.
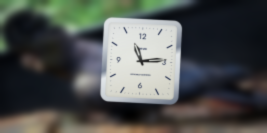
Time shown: {"hour": 11, "minute": 14}
